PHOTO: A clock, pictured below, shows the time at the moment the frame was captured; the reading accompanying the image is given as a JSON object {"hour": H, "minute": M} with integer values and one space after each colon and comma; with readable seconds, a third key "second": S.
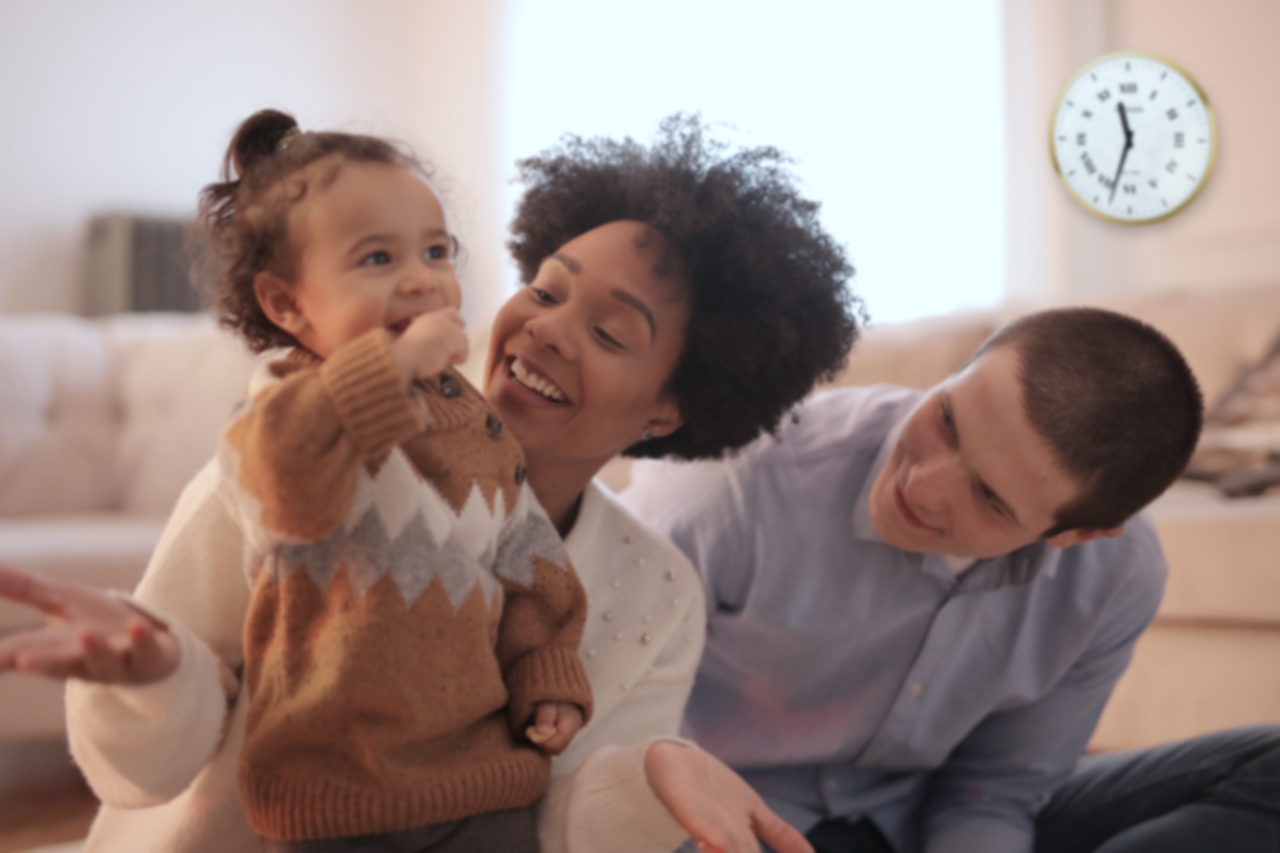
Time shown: {"hour": 11, "minute": 33}
